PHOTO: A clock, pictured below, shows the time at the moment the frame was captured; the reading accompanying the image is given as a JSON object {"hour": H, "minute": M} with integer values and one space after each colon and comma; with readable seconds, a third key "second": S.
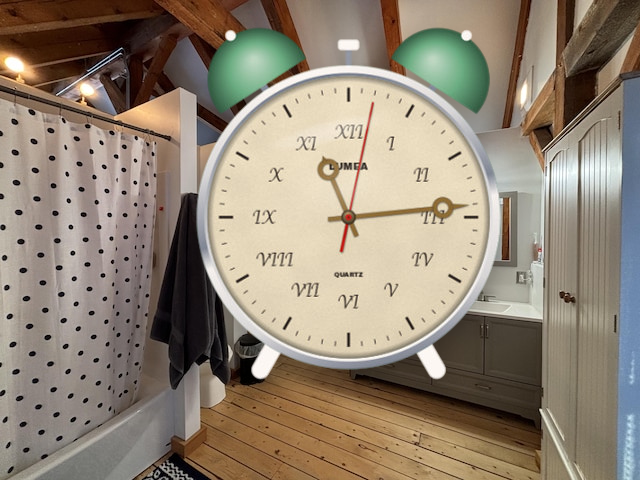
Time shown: {"hour": 11, "minute": 14, "second": 2}
